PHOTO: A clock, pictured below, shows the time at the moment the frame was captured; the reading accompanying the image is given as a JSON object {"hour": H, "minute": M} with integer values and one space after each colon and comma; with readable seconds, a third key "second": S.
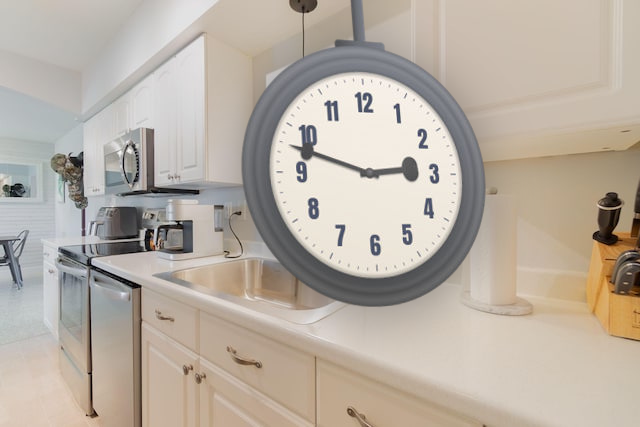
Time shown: {"hour": 2, "minute": 48}
